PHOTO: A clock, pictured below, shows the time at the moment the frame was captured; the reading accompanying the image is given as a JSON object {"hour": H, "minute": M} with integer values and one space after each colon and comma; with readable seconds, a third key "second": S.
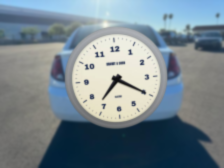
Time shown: {"hour": 7, "minute": 20}
